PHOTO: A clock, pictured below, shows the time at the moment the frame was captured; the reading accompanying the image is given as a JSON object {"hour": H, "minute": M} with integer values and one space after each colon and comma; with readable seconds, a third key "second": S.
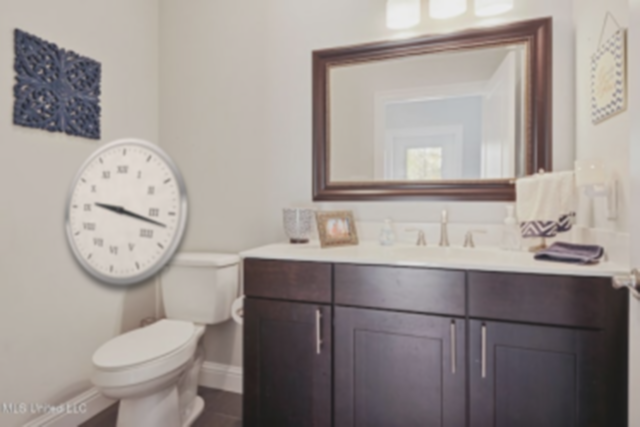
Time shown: {"hour": 9, "minute": 17}
